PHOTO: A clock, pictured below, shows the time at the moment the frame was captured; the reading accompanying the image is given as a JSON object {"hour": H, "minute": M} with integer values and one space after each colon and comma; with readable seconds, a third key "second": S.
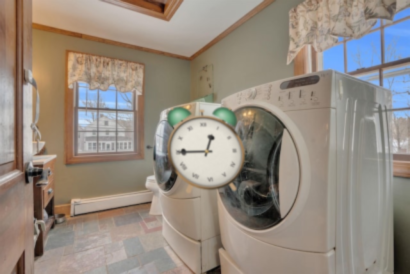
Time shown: {"hour": 12, "minute": 45}
